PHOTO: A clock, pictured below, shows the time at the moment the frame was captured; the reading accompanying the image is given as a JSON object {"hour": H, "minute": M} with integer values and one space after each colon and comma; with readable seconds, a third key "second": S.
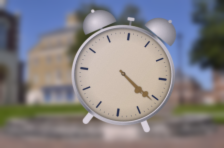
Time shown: {"hour": 4, "minute": 21}
